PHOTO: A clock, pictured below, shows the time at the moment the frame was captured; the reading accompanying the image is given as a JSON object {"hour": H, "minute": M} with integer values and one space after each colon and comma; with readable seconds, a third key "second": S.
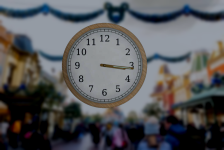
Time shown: {"hour": 3, "minute": 16}
